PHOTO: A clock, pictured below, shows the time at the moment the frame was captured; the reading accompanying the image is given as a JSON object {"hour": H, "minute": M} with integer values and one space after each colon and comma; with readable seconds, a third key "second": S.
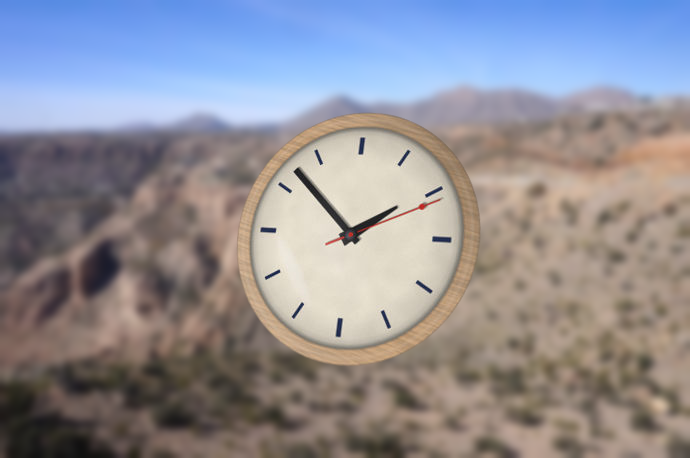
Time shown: {"hour": 1, "minute": 52, "second": 11}
